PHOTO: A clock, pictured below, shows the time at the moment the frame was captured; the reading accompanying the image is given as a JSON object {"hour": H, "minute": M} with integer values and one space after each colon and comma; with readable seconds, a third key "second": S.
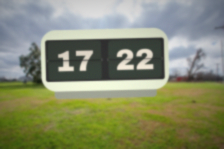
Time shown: {"hour": 17, "minute": 22}
